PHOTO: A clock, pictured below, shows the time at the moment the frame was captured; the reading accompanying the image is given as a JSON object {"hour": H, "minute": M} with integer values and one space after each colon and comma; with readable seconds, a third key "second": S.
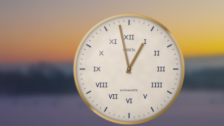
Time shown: {"hour": 12, "minute": 58}
